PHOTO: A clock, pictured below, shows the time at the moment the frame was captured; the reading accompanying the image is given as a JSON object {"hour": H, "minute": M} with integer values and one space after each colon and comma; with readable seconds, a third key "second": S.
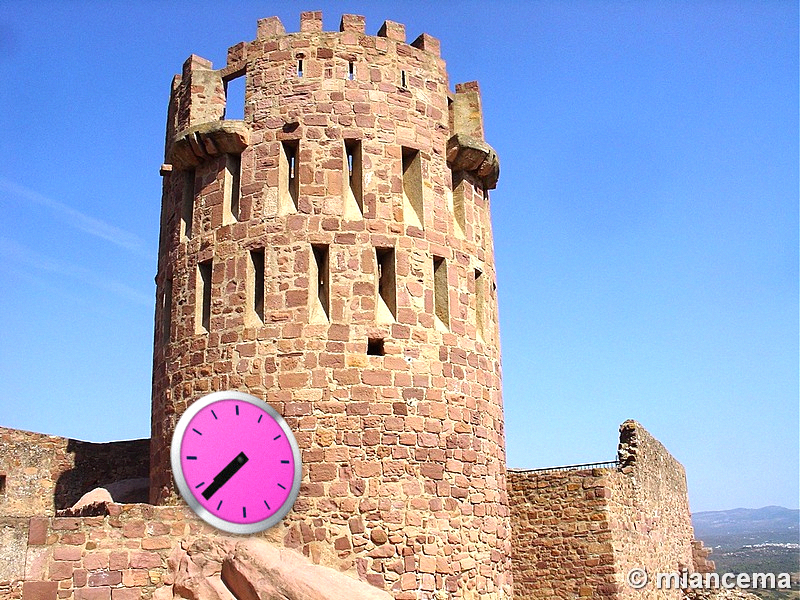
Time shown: {"hour": 7, "minute": 38}
